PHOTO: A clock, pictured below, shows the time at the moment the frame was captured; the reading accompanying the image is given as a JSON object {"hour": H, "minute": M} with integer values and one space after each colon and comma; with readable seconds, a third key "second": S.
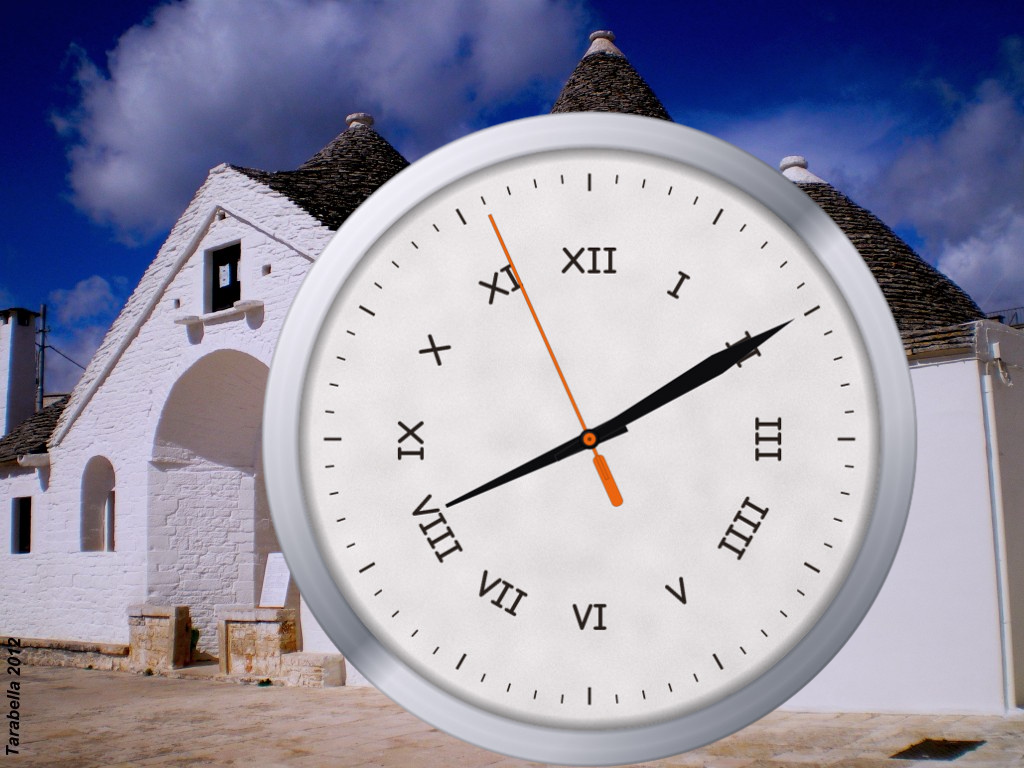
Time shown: {"hour": 8, "minute": 9, "second": 56}
